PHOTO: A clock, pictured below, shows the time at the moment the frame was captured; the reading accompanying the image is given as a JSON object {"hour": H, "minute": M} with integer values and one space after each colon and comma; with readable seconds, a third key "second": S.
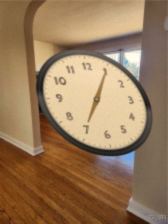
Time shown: {"hour": 7, "minute": 5}
